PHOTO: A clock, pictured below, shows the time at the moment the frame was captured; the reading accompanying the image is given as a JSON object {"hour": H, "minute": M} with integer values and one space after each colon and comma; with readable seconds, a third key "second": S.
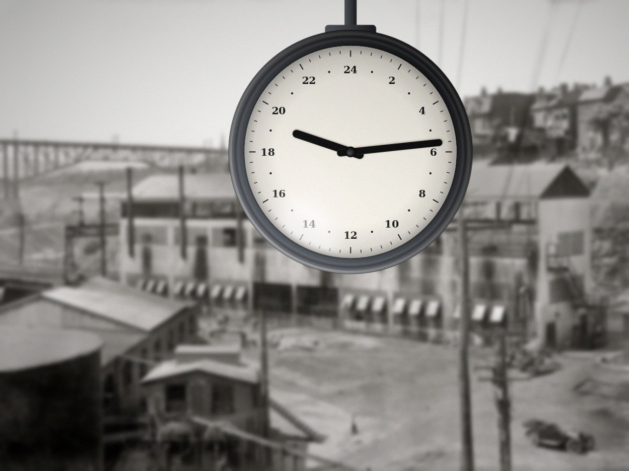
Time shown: {"hour": 19, "minute": 14}
